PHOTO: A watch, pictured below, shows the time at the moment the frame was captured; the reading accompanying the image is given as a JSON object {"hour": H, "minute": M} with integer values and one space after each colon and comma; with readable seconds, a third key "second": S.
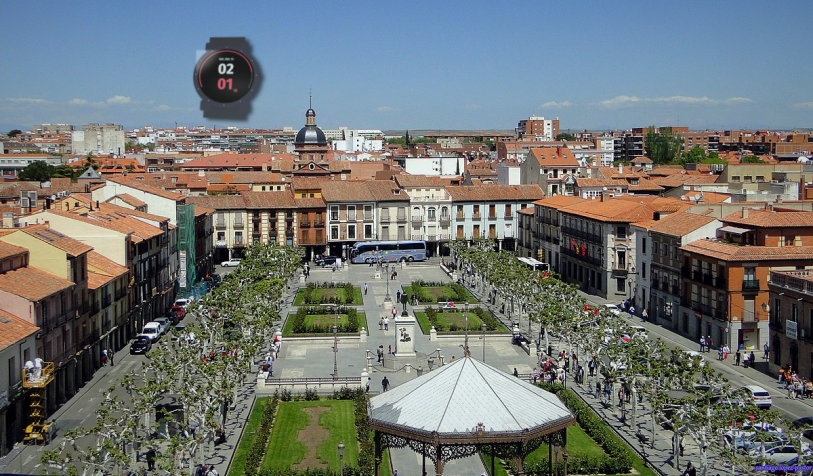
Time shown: {"hour": 2, "minute": 1}
